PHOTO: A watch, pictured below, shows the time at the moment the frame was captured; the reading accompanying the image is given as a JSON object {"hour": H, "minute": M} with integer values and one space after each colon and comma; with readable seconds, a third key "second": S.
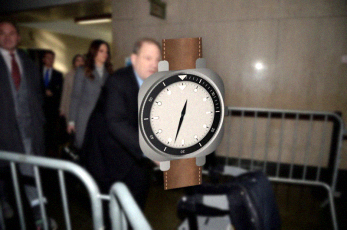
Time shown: {"hour": 12, "minute": 33}
